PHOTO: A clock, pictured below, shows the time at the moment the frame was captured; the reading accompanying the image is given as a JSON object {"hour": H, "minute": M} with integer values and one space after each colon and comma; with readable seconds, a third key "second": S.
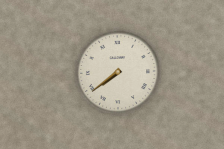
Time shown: {"hour": 7, "minute": 39}
